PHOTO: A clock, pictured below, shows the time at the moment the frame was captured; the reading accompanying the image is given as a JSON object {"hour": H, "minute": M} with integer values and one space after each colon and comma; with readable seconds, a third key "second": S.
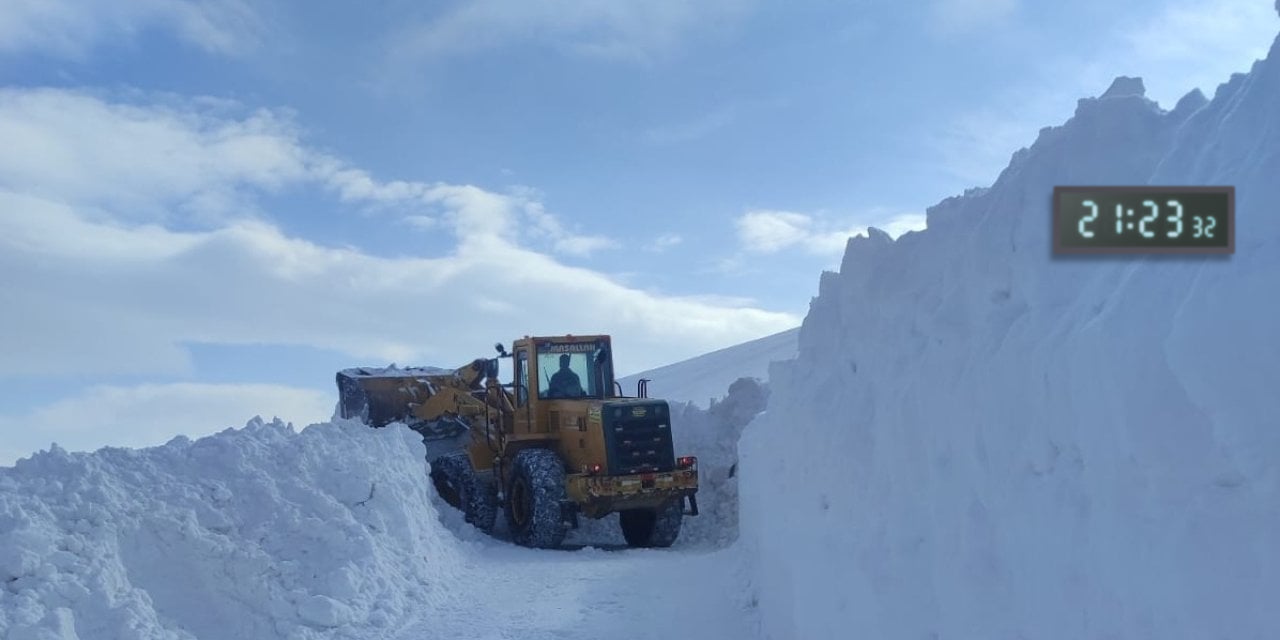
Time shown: {"hour": 21, "minute": 23, "second": 32}
